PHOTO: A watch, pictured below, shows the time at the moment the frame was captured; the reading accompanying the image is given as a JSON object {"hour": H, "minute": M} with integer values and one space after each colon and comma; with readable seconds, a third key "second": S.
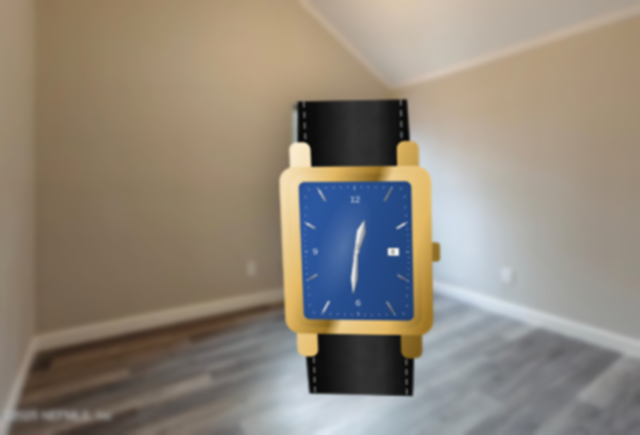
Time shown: {"hour": 12, "minute": 31}
